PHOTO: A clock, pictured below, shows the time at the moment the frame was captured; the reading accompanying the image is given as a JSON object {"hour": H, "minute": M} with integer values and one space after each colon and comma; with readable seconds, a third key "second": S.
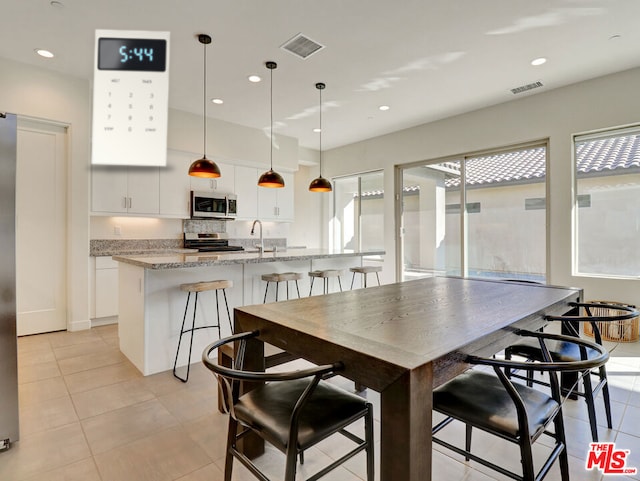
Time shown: {"hour": 5, "minute": 44}
